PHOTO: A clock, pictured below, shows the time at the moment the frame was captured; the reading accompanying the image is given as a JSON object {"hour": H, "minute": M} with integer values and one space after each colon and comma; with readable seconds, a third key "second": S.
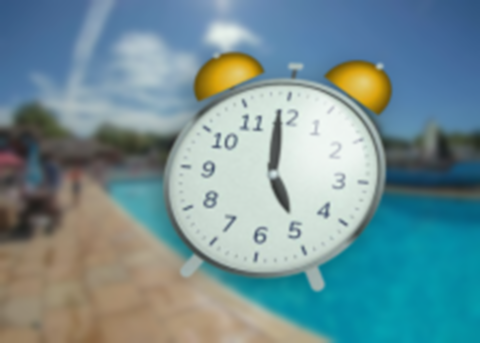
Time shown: {"hour": 4, "minute": 59}
